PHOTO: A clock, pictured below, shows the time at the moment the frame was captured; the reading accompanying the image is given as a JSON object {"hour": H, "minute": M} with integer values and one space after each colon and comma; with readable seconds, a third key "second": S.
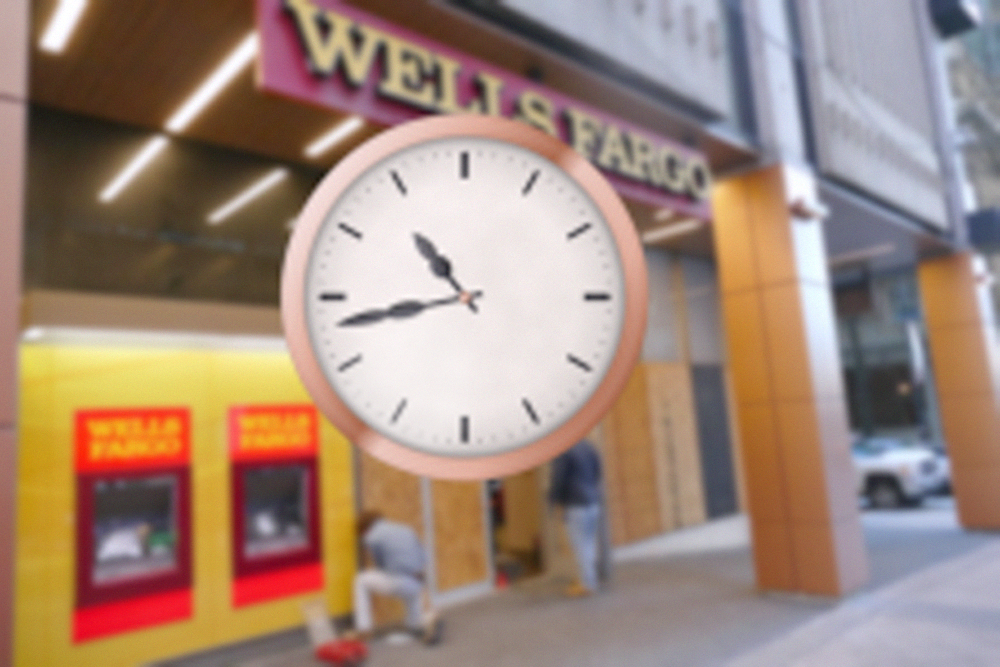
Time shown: {"hour": 10, "minute": 43}
